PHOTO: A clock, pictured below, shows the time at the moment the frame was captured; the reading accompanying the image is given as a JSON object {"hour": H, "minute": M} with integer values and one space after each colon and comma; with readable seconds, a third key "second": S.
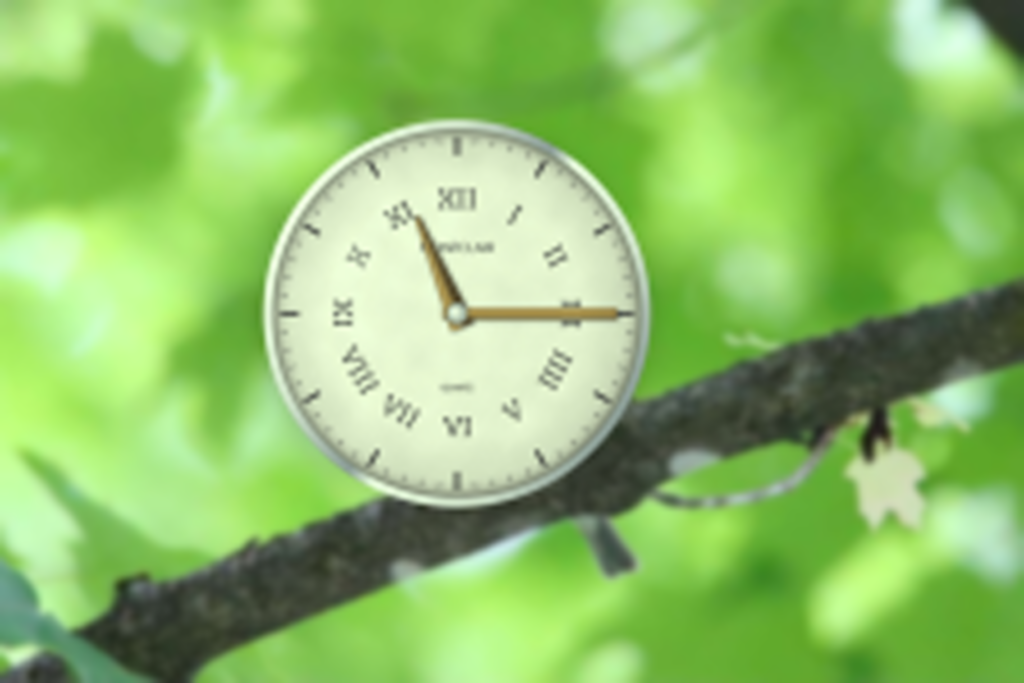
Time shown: {"hour": 11, "minute": 15}
